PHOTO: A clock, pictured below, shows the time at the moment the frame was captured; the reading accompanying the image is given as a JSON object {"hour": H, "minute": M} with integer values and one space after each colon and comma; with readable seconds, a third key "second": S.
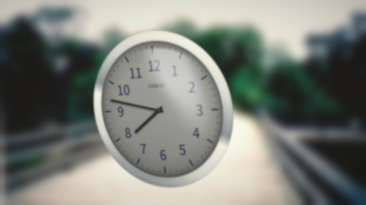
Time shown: {"hour": 7, "minute": 47}
